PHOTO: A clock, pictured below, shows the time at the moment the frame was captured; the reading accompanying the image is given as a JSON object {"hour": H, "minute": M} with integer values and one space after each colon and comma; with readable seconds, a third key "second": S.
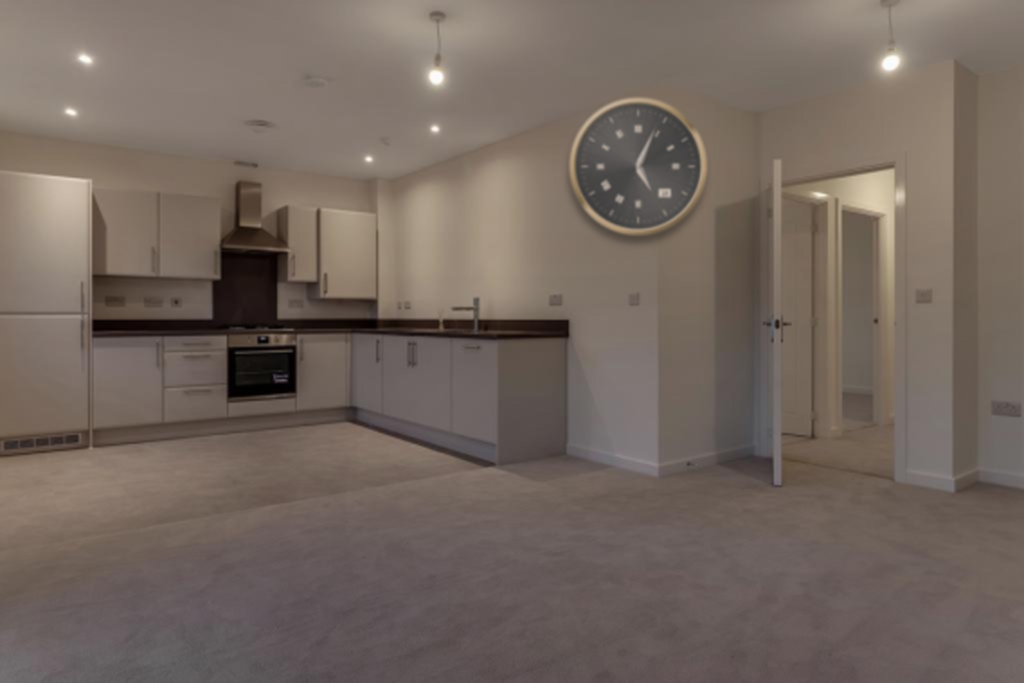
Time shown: {"hour": 5, "minute": 4}
